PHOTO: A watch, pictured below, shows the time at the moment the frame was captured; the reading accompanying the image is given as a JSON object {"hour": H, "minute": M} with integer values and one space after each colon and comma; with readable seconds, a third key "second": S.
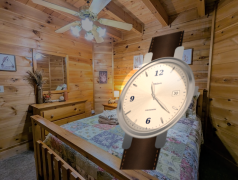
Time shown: {"hour": 11, "minute": 22}
